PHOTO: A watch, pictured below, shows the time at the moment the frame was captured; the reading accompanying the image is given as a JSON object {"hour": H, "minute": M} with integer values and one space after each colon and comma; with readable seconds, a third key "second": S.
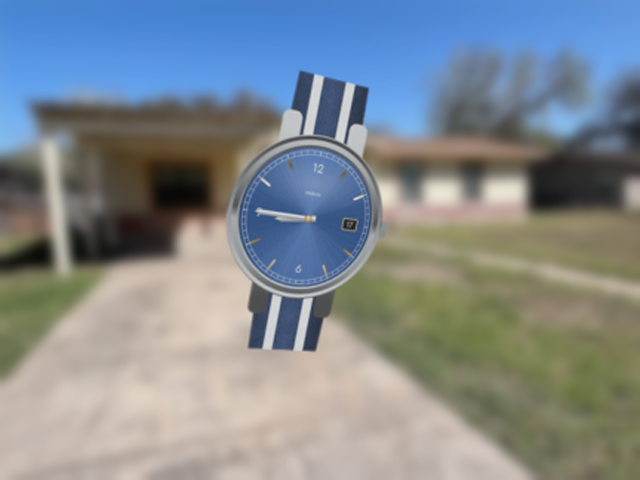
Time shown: {"hour": 8, "minute": 45}
